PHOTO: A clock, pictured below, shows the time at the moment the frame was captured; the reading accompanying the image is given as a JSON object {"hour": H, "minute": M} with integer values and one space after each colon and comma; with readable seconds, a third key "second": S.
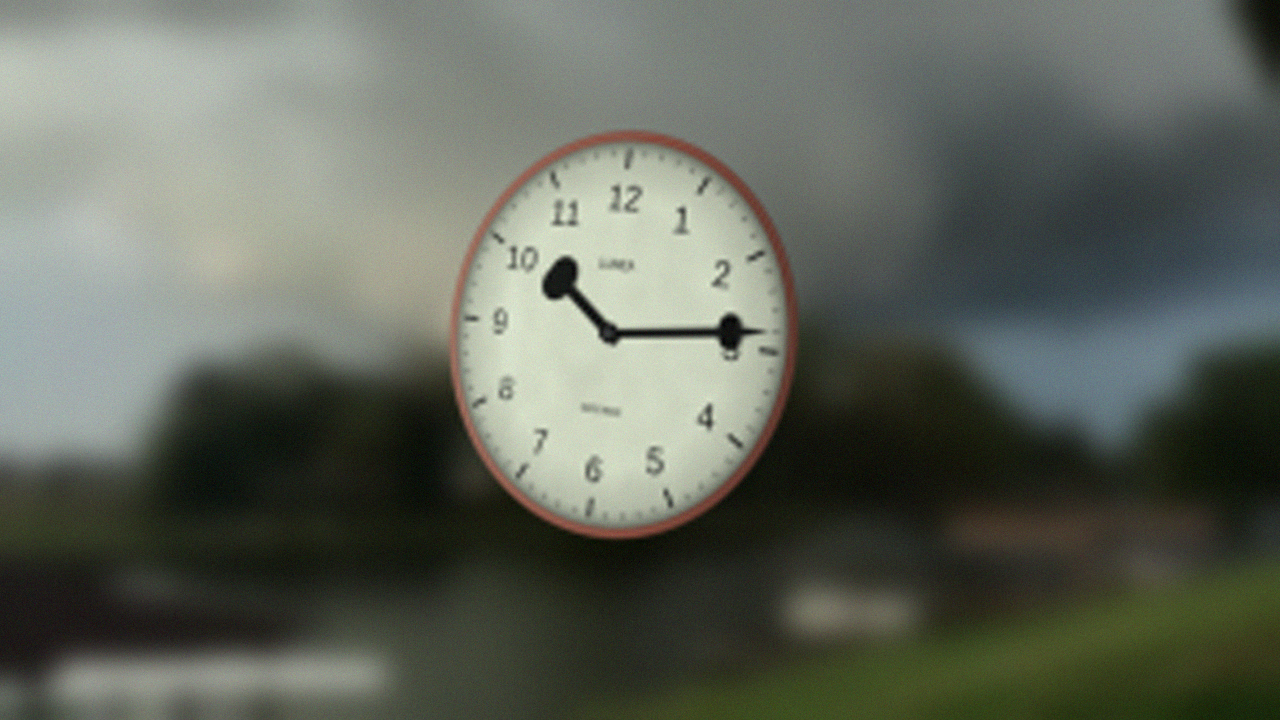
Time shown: {"hour": 10, "minute": 14}
